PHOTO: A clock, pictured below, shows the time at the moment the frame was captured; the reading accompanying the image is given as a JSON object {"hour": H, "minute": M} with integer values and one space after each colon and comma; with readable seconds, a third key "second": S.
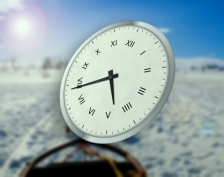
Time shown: {"hour": 4, "minute": 39}
